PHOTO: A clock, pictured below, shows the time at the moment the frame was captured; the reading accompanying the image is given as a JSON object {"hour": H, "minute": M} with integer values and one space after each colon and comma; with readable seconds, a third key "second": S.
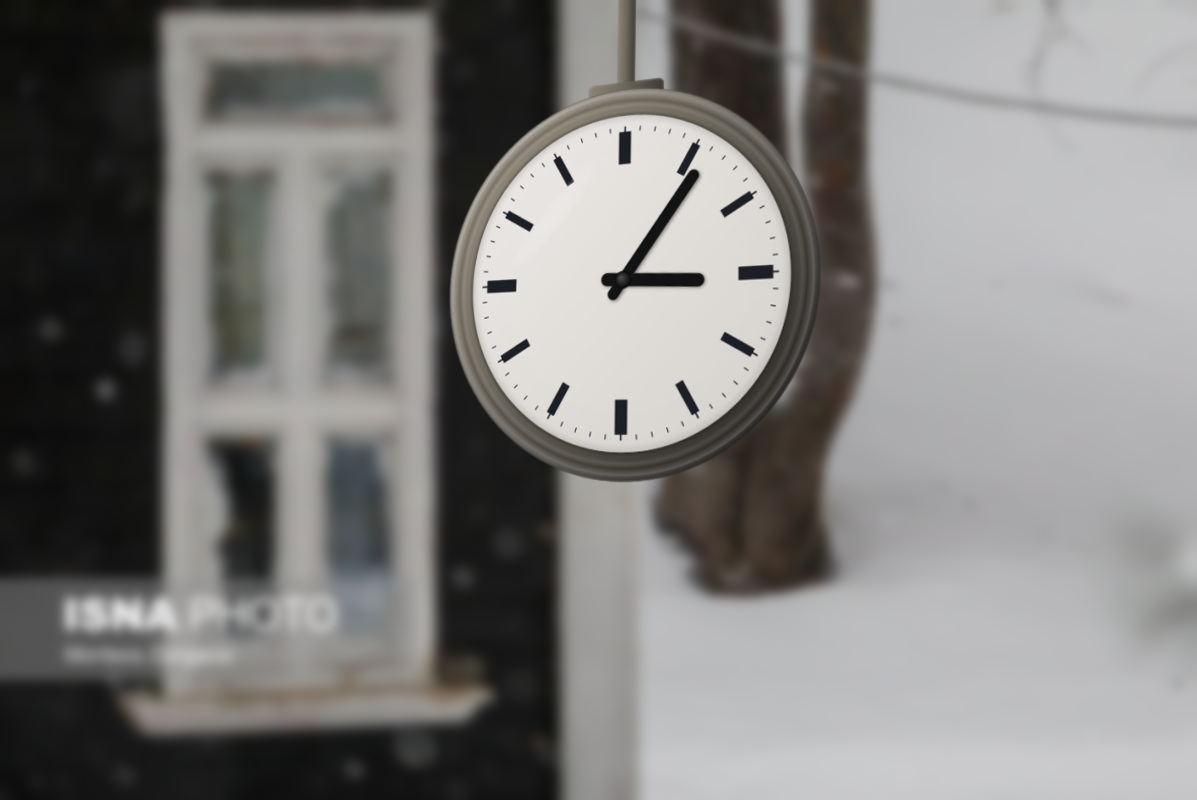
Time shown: {"hour": 3, "minute": 6}
